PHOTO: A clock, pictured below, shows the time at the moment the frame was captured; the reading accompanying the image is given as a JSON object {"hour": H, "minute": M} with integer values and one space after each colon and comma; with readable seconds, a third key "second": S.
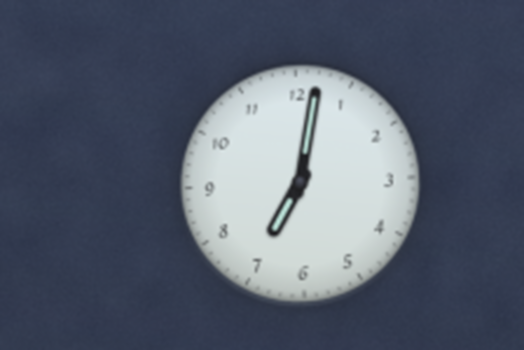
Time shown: {"hour": 7, "minute": 2}
